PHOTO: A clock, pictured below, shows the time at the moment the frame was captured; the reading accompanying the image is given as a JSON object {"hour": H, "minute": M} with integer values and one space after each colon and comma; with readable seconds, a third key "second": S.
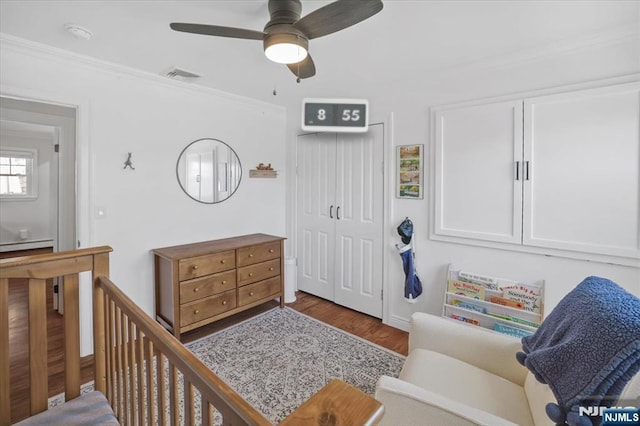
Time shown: {"hour": 8, "minute": 55}
